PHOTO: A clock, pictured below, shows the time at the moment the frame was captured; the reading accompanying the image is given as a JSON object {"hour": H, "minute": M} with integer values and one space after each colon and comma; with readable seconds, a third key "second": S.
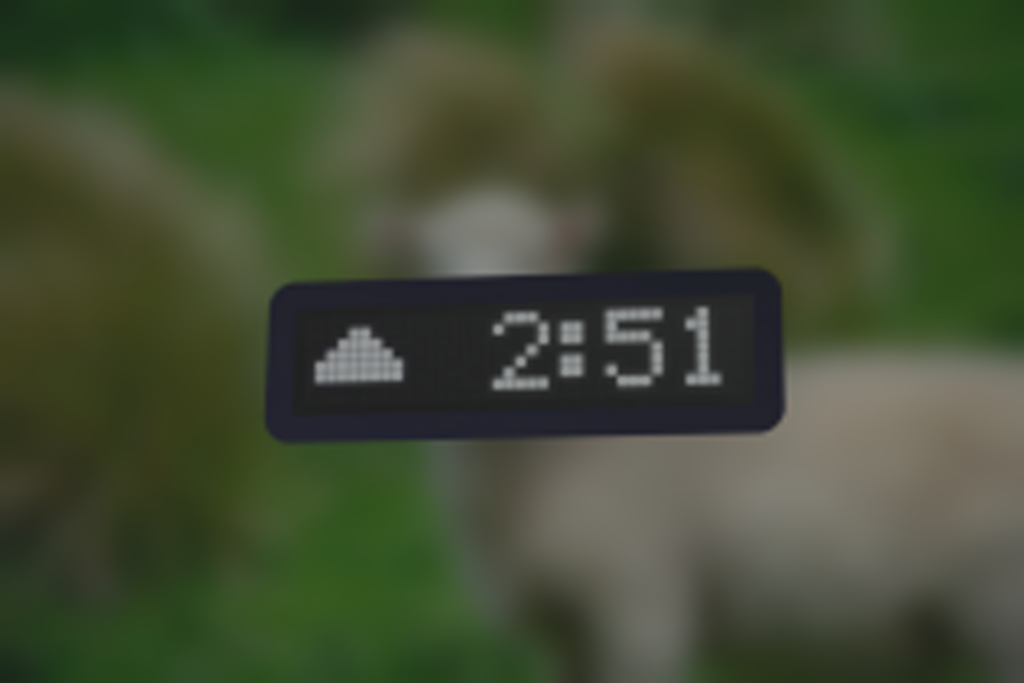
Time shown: {"hour": 2, "minute": 51}
